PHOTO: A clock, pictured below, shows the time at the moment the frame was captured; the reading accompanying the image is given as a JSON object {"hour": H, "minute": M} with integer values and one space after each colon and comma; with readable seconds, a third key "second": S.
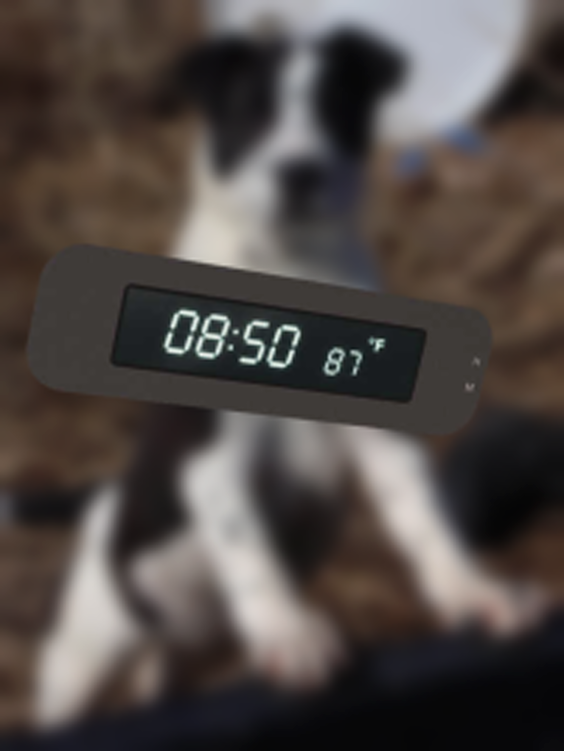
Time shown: {"hour": 8, "minute": 50}
